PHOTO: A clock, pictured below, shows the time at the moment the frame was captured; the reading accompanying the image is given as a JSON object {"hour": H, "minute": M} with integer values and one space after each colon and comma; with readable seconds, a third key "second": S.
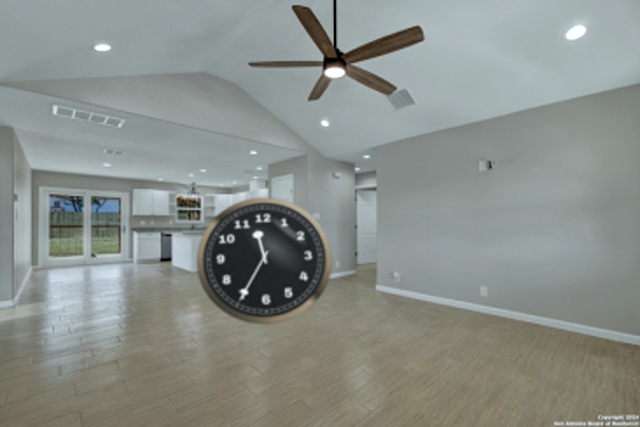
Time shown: {"hour": 11, "minute": 35}
